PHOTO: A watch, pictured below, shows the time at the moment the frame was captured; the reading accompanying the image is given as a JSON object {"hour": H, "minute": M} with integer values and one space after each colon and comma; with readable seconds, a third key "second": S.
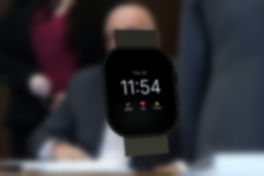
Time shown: {"hour": 11, "minute": 54}
